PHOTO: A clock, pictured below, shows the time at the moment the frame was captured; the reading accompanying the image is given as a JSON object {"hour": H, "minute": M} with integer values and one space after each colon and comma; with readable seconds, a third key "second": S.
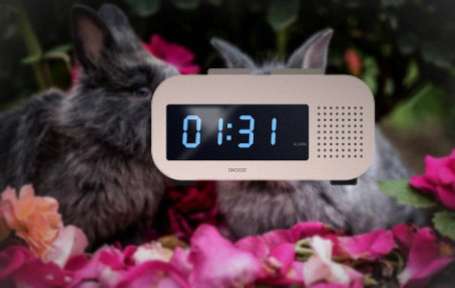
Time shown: {"hour": 1, "minute": 31}
